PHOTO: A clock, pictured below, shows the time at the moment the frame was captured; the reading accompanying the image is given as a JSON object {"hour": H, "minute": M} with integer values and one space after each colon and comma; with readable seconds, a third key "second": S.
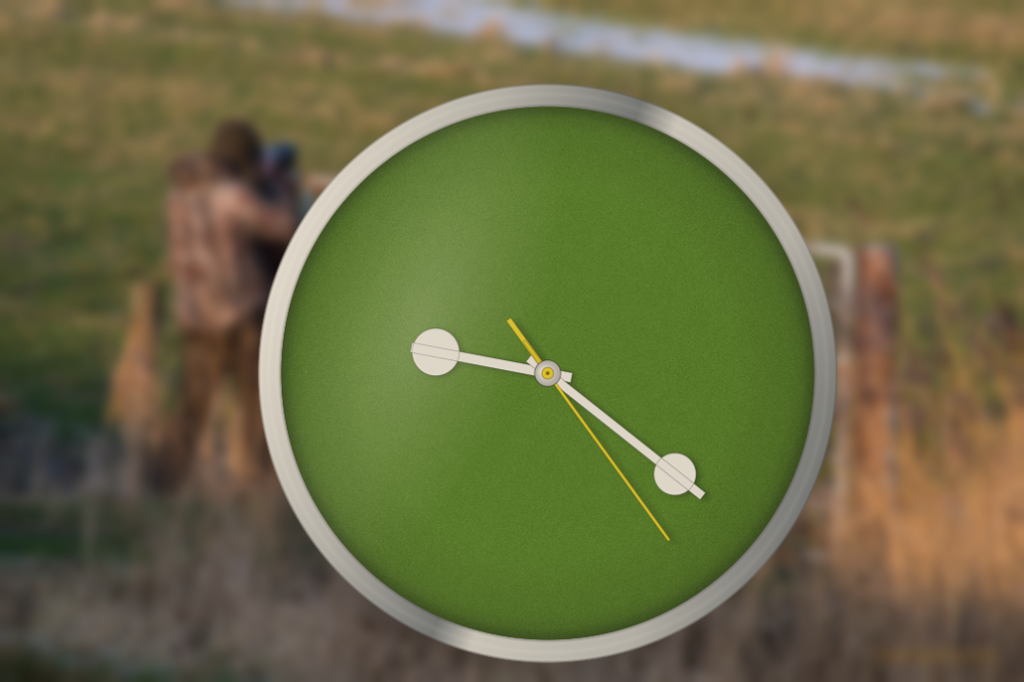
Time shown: {"hour": 9, "minute": 21, "second": 24}
